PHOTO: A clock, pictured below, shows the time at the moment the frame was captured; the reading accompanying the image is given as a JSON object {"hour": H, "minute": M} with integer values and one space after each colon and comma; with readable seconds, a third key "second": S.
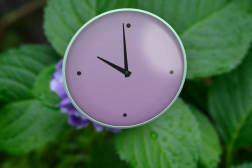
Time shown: {"hour": 9, "minute": 59}
